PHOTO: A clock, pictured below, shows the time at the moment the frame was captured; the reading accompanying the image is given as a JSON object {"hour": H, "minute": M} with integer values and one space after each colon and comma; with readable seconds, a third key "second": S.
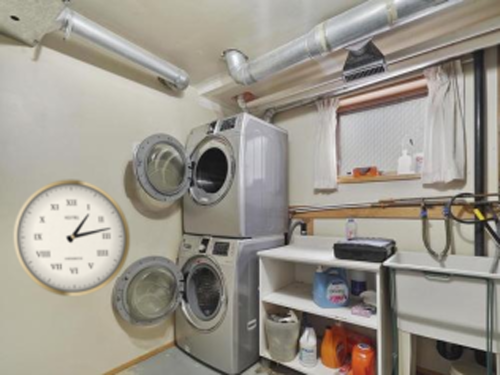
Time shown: {"hour": 1, "minute": 13}
